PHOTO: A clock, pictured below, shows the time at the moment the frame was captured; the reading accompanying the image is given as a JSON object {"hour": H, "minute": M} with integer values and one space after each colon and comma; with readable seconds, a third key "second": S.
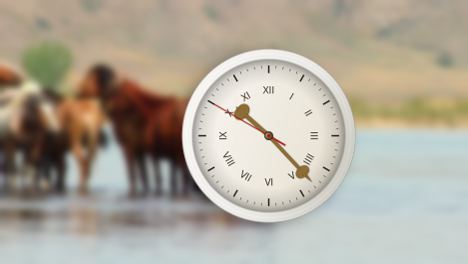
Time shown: {"hour": 10, "minute": 22, "second": 50}
